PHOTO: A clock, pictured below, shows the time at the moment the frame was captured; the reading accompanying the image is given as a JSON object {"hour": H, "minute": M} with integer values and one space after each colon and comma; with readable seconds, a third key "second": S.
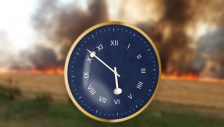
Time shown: {"hour": 5, "minute": 52}
